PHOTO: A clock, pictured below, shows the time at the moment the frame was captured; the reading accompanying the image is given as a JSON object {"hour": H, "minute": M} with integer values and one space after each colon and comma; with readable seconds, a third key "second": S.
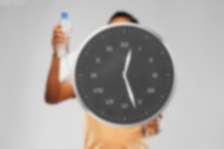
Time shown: {"hour": 12, "minute": 27}
